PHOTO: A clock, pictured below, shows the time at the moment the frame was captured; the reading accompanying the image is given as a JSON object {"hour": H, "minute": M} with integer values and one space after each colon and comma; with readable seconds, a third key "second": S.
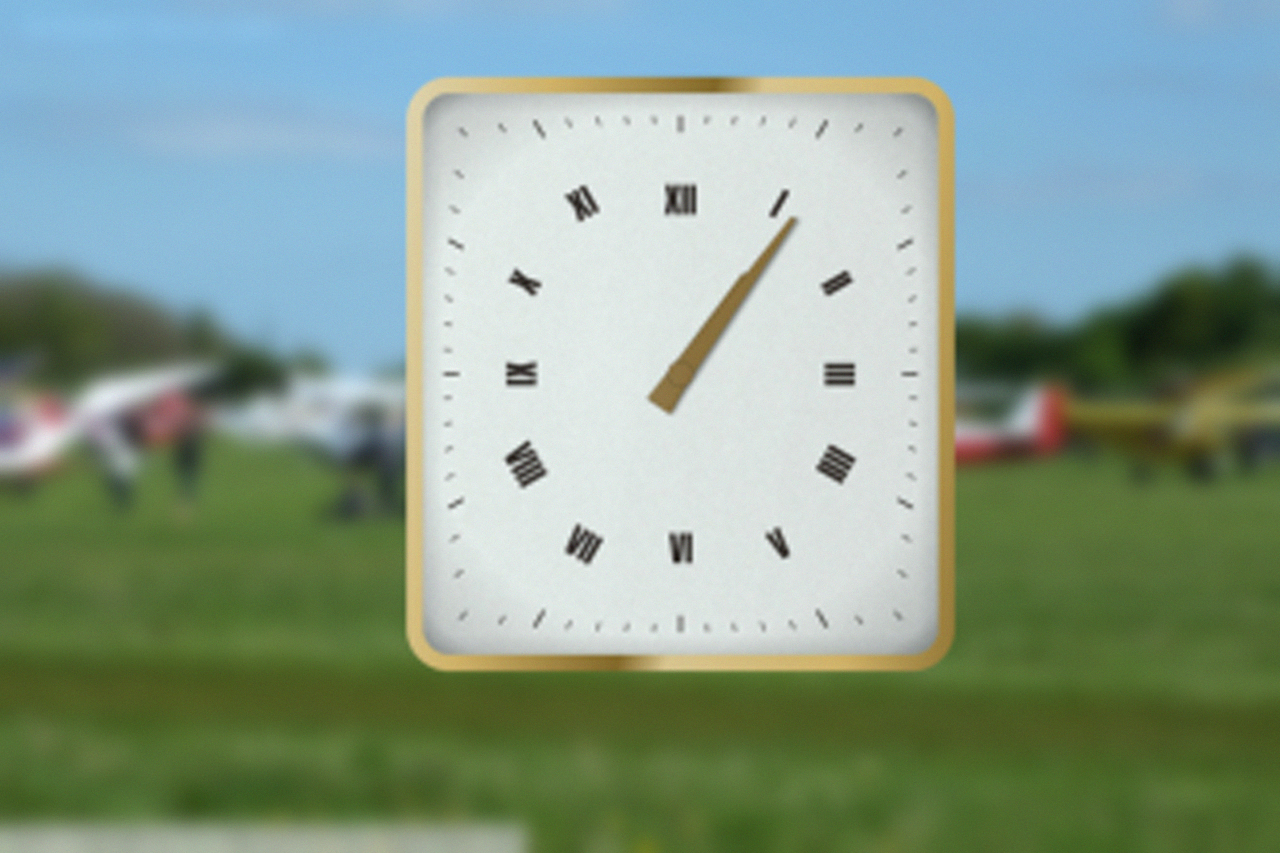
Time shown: {"hour": 1, "minute": 6}
